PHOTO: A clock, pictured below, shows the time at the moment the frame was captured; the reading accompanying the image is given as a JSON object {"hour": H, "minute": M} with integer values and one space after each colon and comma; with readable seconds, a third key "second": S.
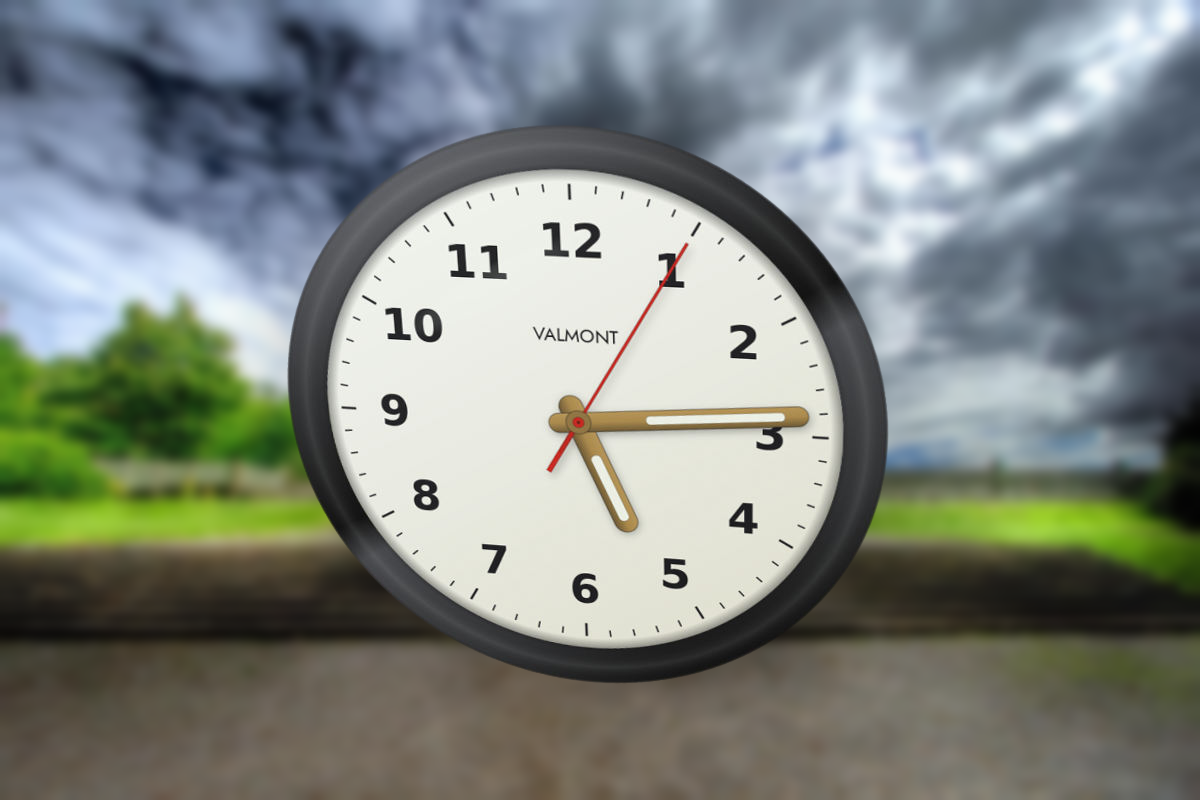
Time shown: {"hour": 5, "minute": 14, "second": 5}
